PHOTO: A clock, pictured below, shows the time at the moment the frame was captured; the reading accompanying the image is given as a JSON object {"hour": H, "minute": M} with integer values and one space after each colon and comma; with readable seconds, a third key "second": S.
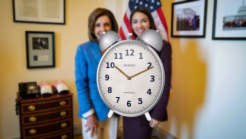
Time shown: {"hour": 10, "minute": 11}
